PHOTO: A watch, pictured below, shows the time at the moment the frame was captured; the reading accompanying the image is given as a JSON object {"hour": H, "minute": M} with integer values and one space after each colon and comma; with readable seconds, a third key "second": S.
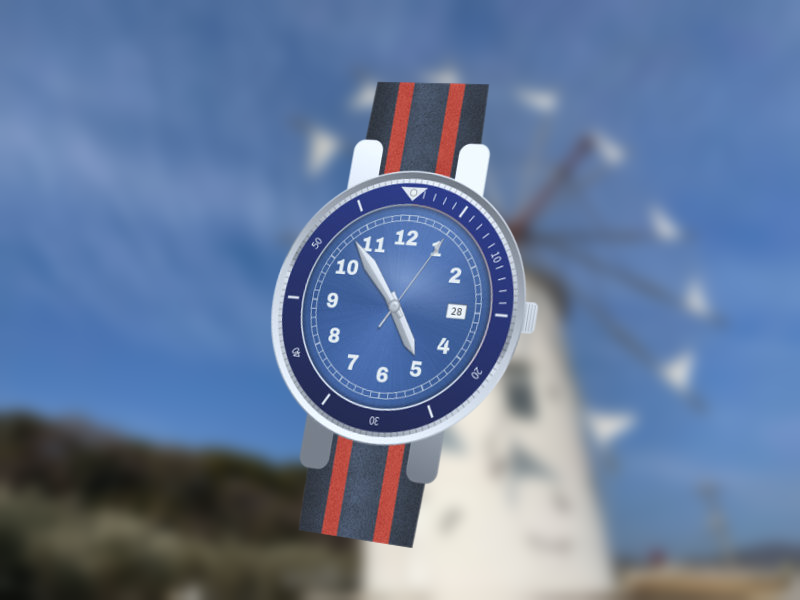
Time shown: {"hour": 4, "minute": 53, "second": 5}
